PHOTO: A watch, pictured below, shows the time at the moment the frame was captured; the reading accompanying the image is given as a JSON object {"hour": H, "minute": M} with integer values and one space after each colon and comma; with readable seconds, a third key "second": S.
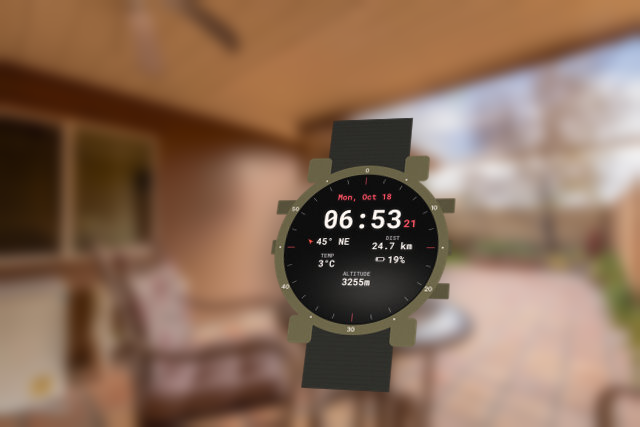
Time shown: {"hour": 6, "minute": 53, "second": 21}
